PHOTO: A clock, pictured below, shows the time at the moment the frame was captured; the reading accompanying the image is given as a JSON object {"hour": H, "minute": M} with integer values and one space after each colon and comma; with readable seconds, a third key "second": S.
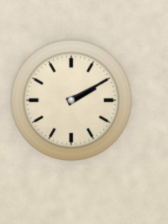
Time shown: {"hour": 2, "minute": 10}
